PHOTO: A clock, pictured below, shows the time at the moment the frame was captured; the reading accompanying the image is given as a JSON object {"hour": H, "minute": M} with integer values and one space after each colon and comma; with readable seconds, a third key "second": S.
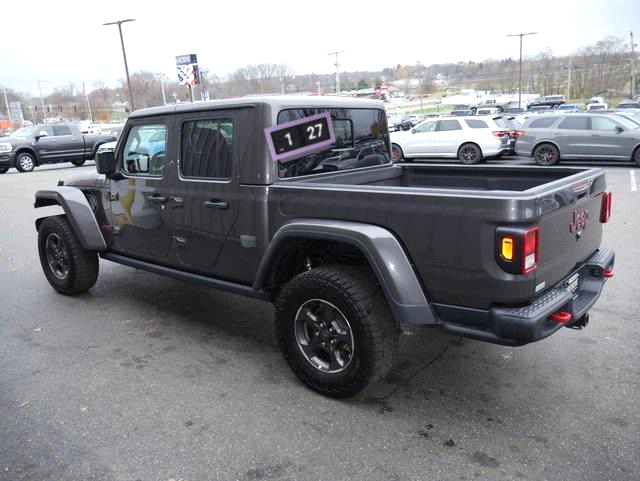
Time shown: {"hour": 1, "minute": 27}
